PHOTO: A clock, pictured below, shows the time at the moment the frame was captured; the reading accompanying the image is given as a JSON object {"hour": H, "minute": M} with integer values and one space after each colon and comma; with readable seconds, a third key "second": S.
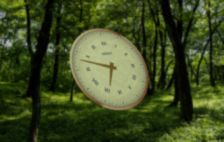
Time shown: {"hour": 6, "minute": 48}
